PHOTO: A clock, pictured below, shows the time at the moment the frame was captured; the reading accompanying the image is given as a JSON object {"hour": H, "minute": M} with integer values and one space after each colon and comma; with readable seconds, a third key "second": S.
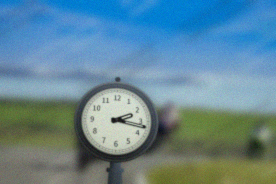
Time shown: {"hour": 2, "minute": 17}
